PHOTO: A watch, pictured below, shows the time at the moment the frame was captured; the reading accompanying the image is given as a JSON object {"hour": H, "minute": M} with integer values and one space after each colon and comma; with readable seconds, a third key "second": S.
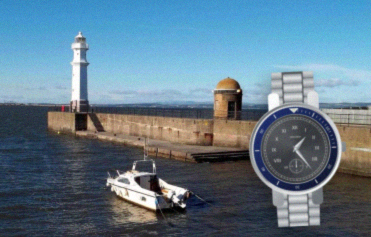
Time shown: {"hour": 1, "minute": 24}
